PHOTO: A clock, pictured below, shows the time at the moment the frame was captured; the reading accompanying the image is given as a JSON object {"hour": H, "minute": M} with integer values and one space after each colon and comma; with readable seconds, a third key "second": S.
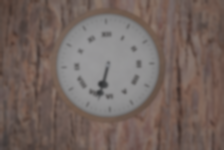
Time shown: {"hour": 6, "minute": 33}
